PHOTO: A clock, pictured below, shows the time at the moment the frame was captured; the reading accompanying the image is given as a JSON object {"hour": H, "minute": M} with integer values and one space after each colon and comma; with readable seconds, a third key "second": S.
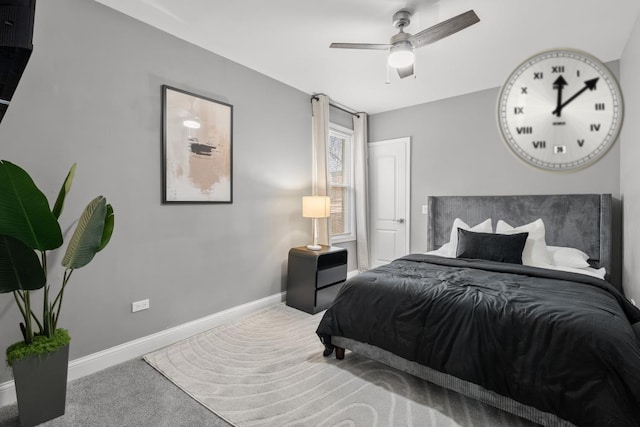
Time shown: {"hour": 12, "minute": 9}
